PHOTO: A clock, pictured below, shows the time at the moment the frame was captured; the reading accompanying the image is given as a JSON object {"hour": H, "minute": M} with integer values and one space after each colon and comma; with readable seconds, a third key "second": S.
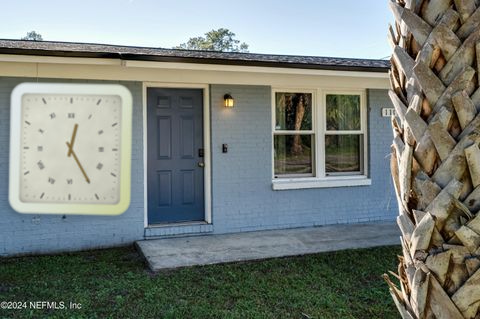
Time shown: {"hour": 12, "minute": 25}
